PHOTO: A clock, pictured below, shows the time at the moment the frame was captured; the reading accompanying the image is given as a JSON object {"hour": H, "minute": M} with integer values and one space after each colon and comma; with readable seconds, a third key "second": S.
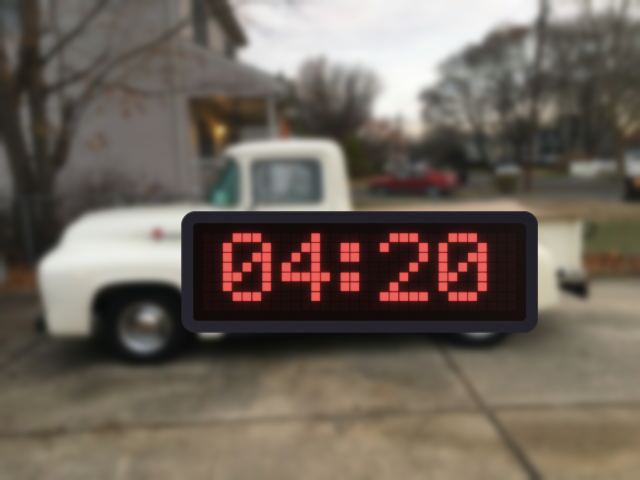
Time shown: {"hour": 4, "minute": 20}
